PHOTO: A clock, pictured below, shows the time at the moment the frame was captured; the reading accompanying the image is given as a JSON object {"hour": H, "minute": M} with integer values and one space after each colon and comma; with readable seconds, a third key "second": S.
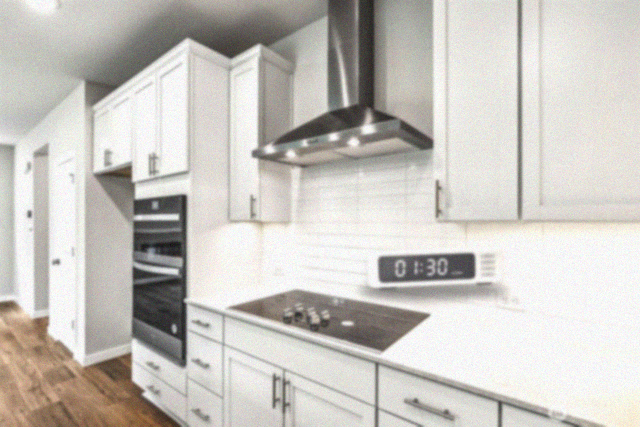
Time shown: {"hour": 1, "minute": 30}
